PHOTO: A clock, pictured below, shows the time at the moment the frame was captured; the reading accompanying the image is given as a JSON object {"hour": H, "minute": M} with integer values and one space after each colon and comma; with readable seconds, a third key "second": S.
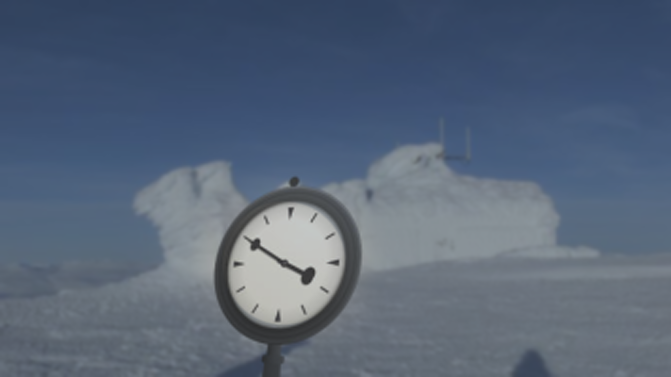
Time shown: {"hour": 3, "minute": 50}
